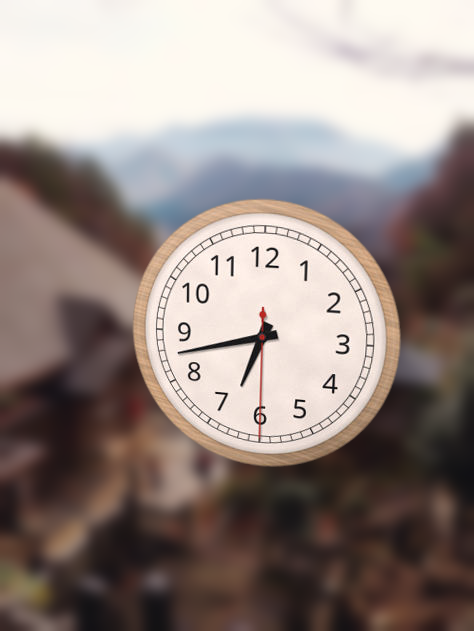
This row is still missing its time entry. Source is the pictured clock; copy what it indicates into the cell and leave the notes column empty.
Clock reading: 6:42:30
